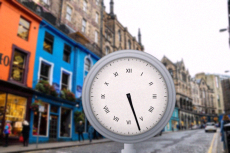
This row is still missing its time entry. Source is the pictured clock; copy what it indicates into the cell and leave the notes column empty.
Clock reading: 5:27
